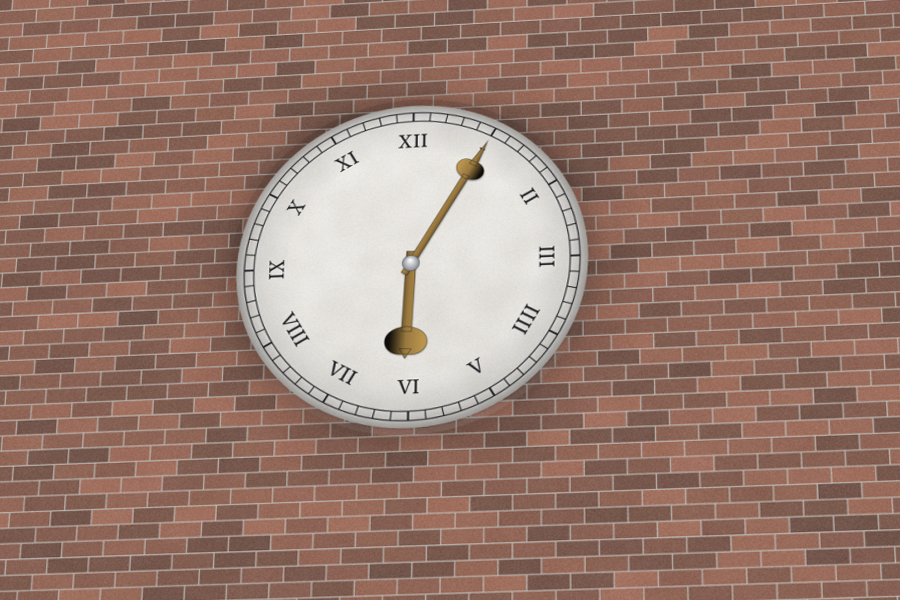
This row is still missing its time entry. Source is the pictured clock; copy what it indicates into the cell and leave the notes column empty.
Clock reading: 6:05
